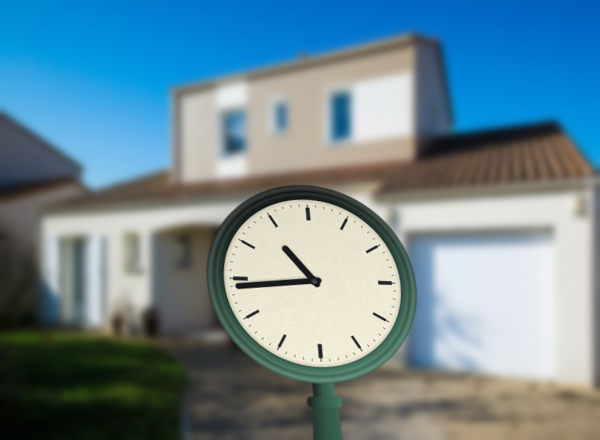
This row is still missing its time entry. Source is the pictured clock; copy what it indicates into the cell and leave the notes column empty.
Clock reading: 10:44
